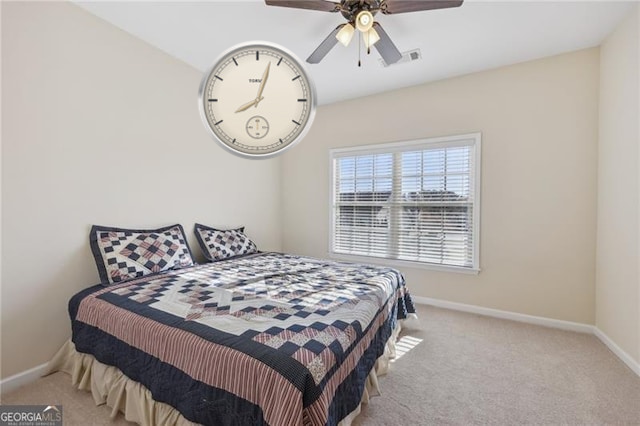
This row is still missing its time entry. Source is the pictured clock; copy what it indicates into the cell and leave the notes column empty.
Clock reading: 8:03
